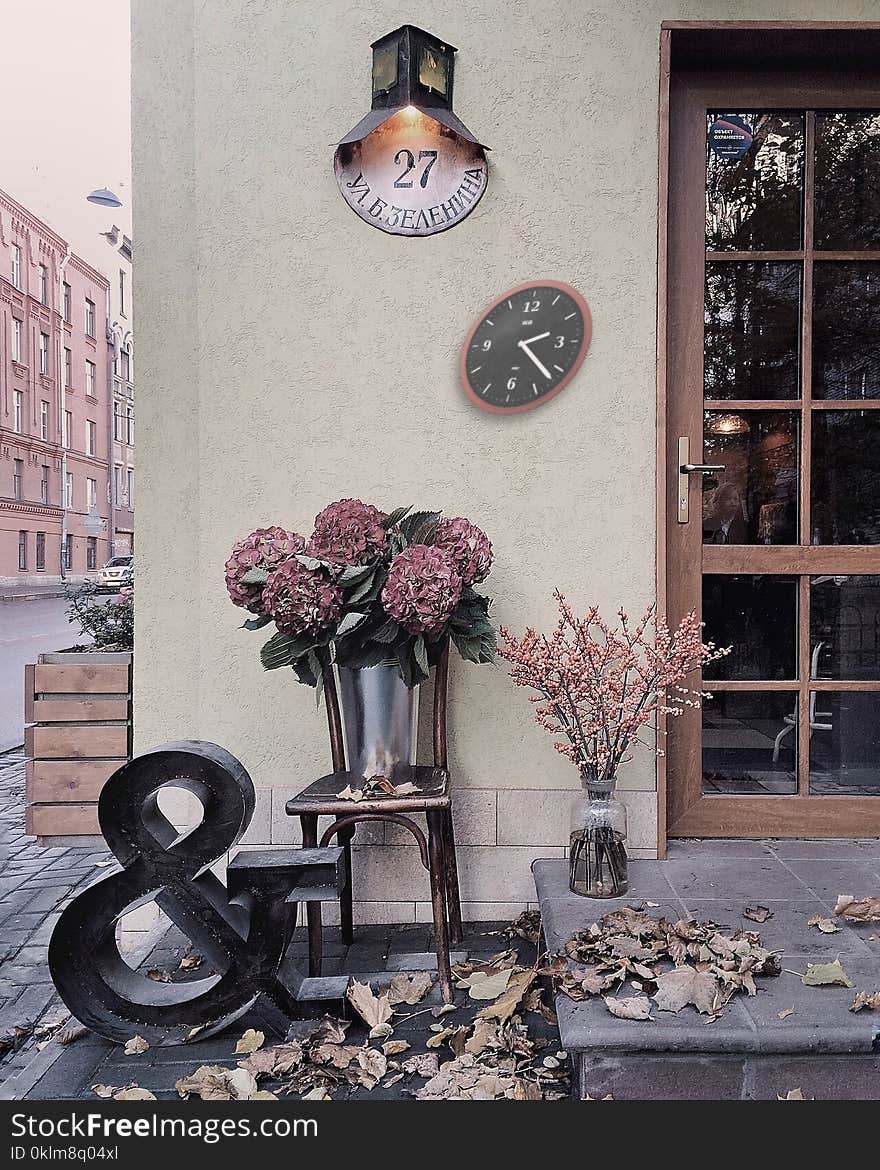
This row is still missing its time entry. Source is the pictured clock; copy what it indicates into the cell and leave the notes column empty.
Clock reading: 2:22
